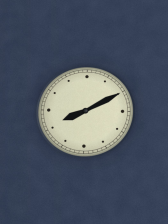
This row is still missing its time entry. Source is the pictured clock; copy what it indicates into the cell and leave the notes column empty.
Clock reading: 8:10
